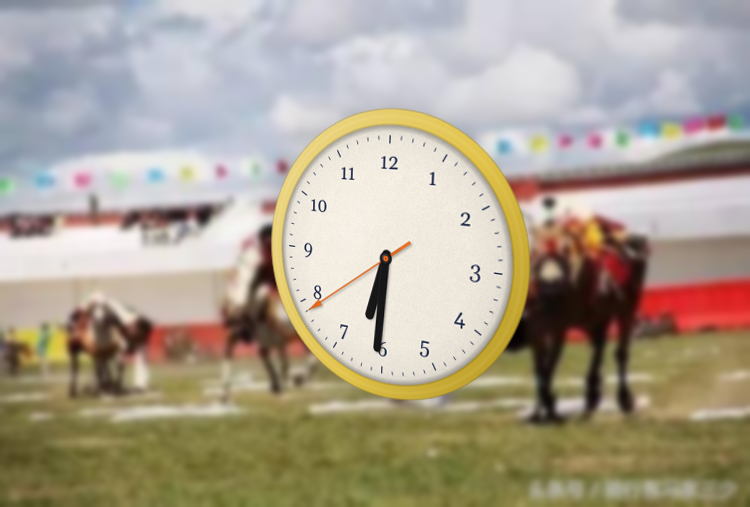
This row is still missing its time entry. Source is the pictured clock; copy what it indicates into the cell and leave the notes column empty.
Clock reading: 6:30:39
